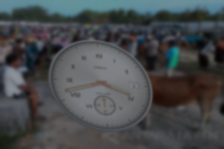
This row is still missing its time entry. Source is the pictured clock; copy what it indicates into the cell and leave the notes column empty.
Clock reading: 3:42
